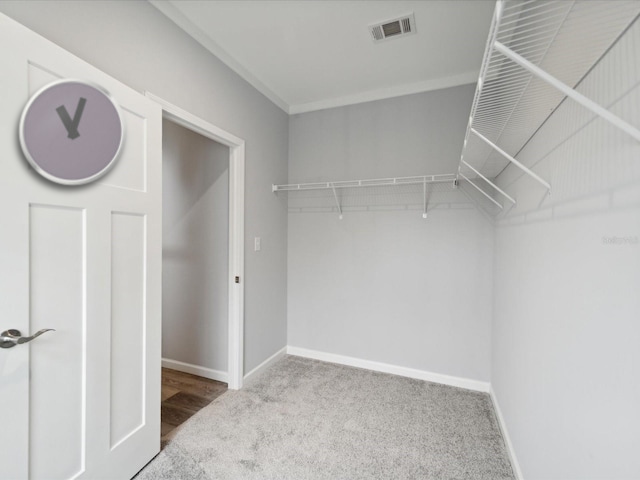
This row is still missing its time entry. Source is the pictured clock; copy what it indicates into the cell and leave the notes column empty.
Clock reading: 11:03
